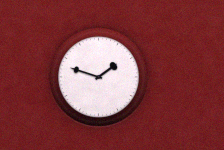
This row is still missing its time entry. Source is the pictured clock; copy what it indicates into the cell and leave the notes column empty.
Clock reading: 1:48
